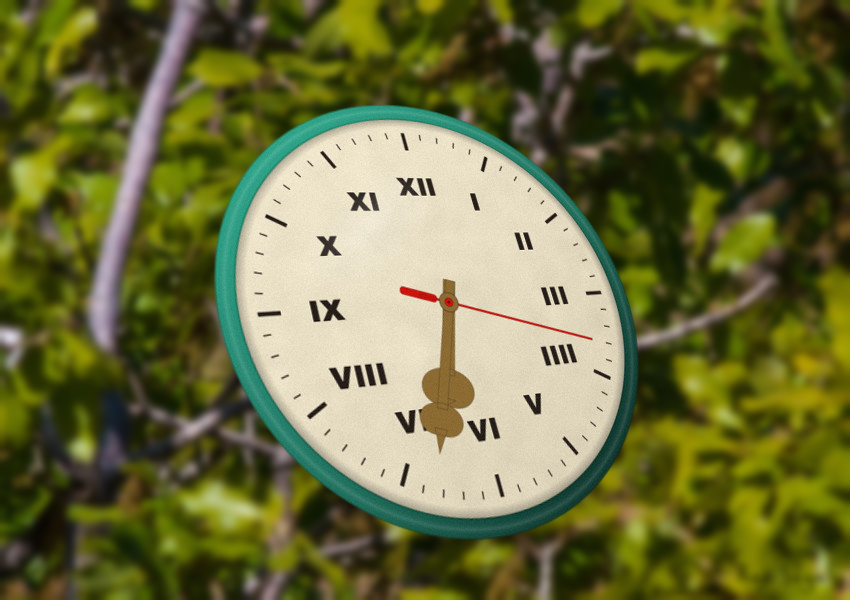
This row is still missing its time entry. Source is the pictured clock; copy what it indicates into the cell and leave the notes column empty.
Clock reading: 6:33:18
